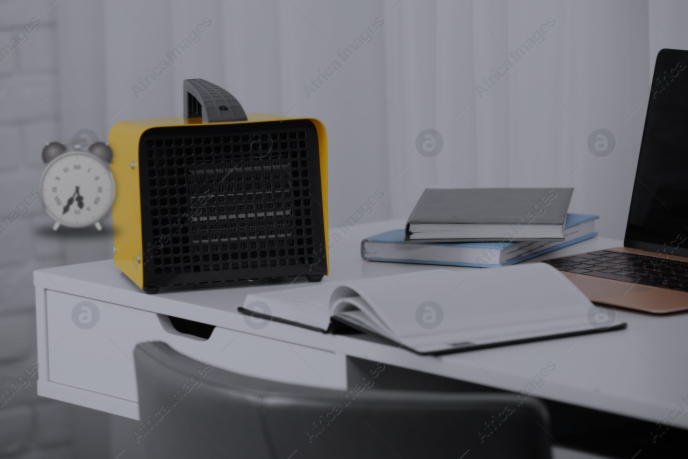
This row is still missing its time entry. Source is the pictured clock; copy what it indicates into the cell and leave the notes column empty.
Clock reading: 5:35
